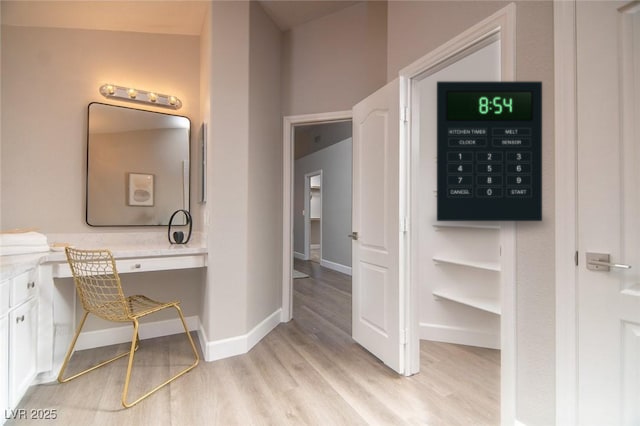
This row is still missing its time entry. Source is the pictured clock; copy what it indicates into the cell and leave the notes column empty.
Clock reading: 8:54
